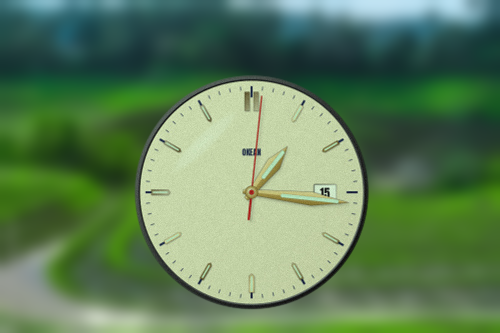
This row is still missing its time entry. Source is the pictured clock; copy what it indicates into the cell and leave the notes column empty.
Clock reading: 1:16:01
